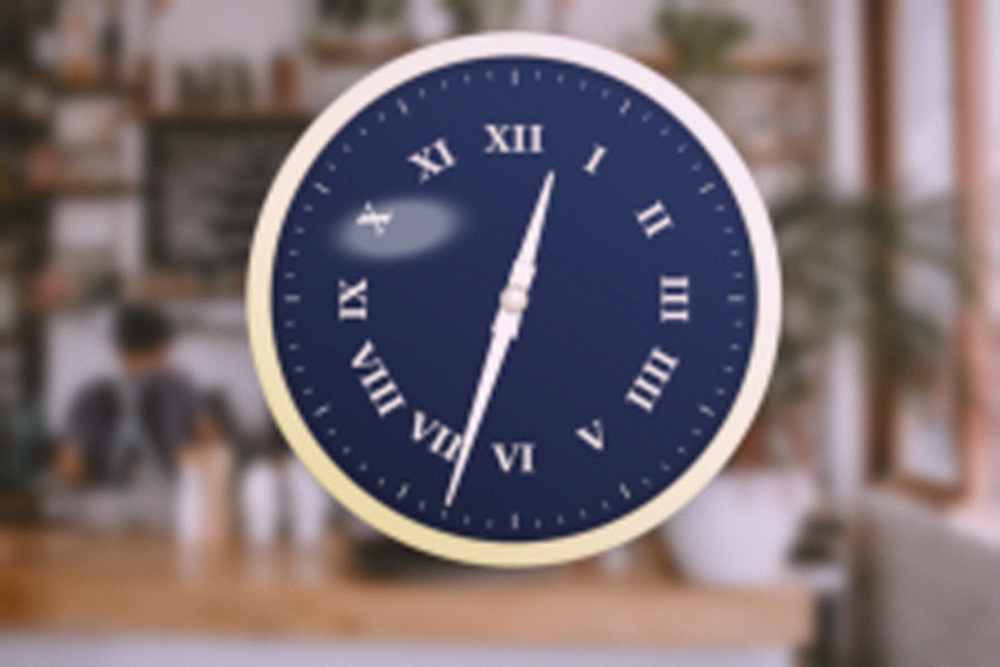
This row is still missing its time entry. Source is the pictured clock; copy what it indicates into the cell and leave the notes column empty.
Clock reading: 12:33
